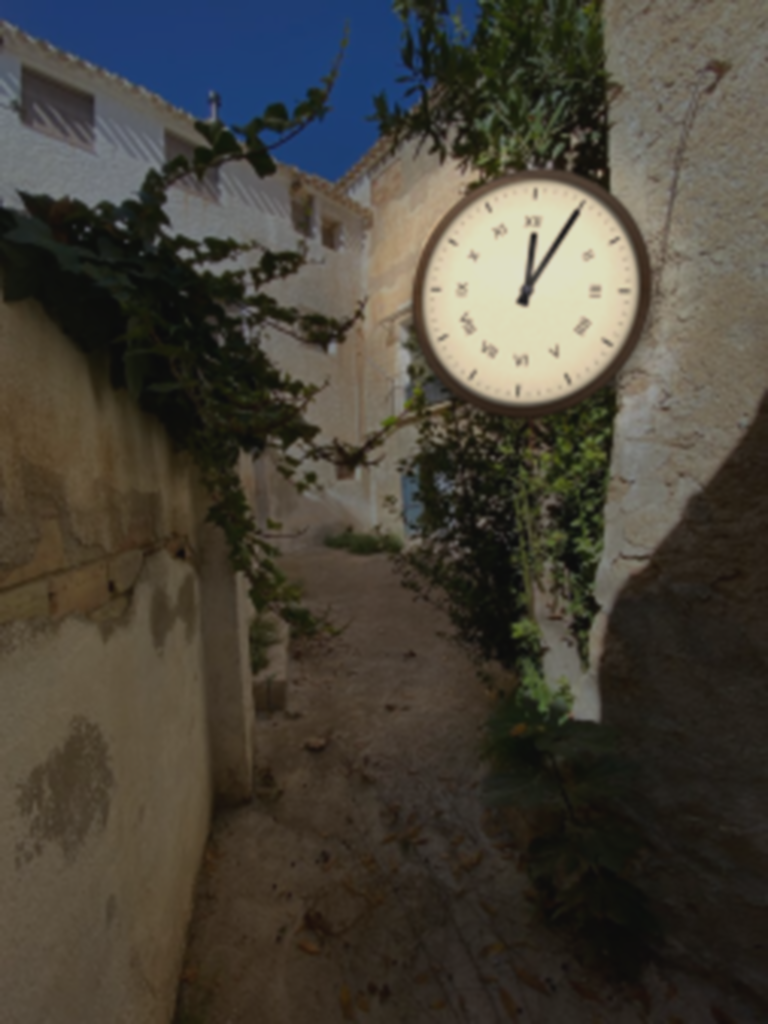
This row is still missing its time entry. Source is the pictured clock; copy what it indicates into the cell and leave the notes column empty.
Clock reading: 12:05
